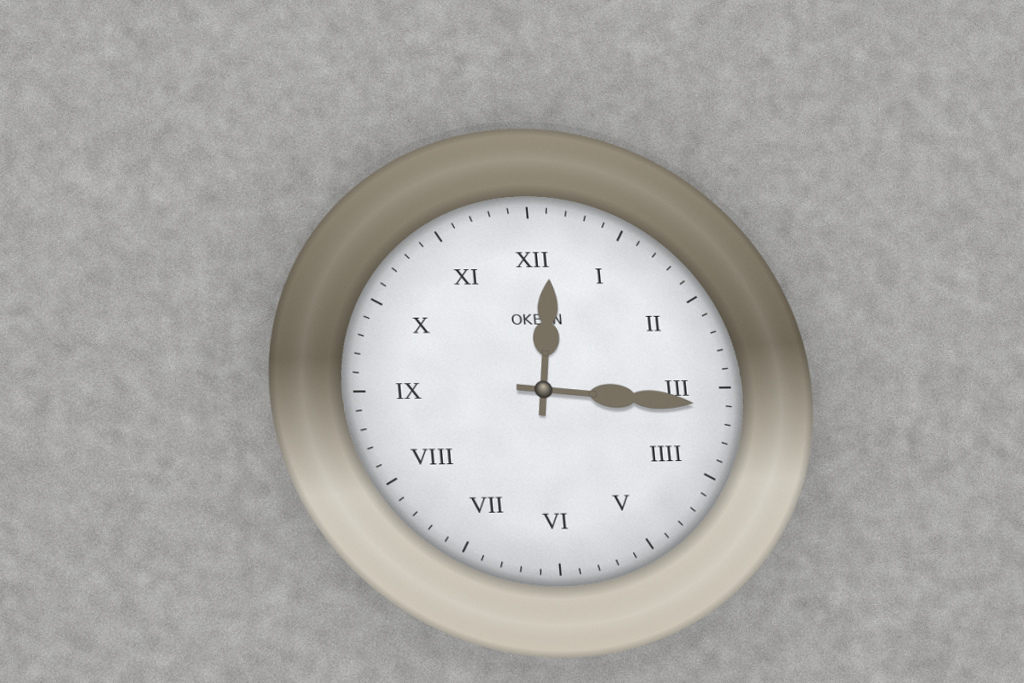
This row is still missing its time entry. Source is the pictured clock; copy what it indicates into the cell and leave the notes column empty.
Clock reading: 12:16
